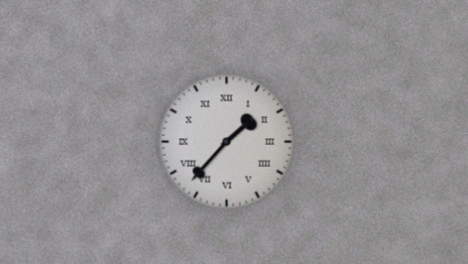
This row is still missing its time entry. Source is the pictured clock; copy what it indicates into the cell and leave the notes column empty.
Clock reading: 1:37
